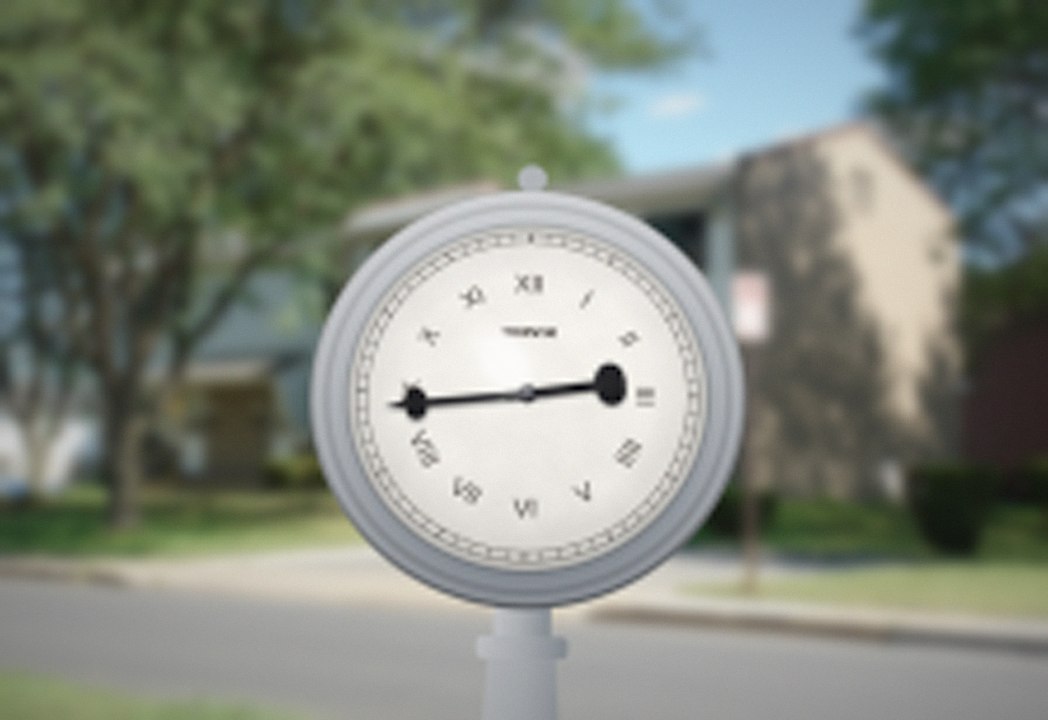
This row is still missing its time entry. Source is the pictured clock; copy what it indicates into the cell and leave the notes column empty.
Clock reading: 2:44
